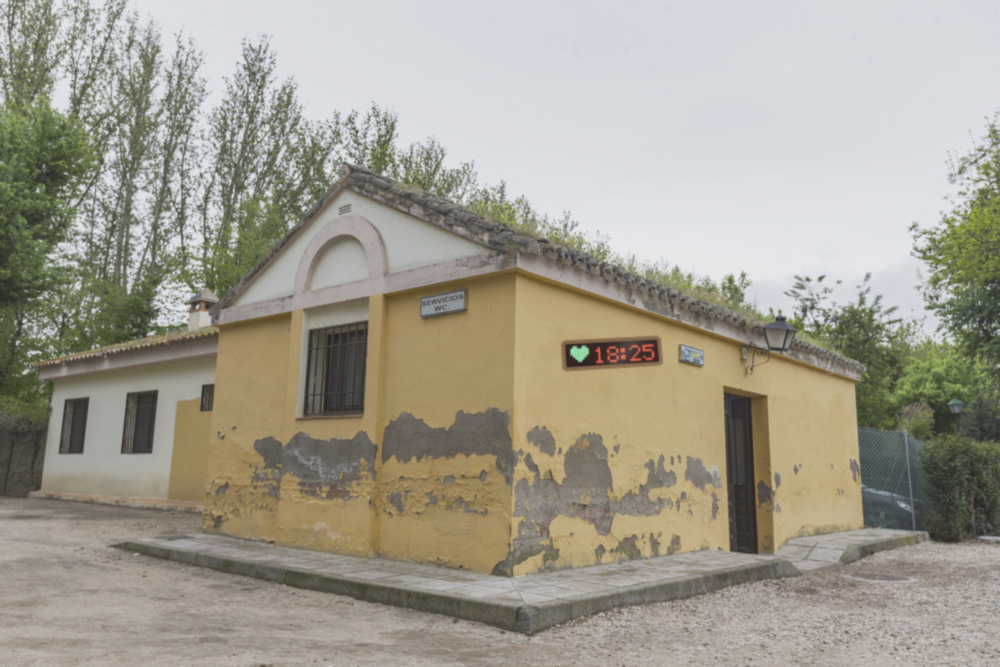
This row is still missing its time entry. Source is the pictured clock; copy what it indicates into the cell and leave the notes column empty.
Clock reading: 18:25
